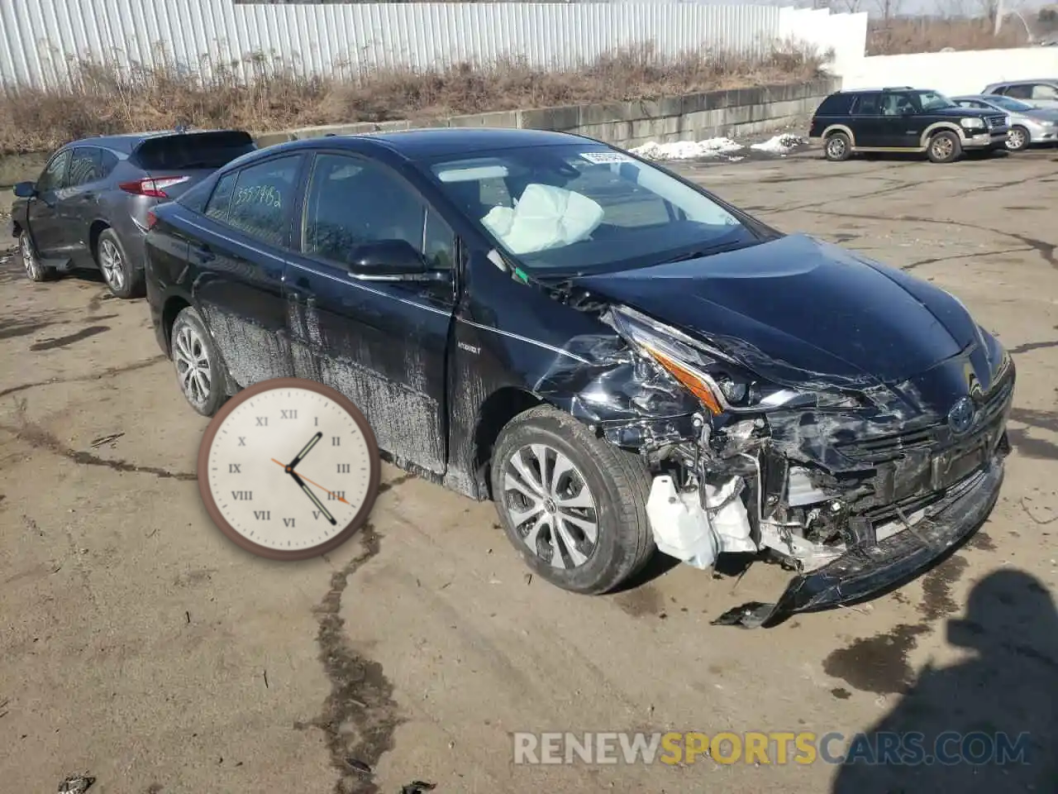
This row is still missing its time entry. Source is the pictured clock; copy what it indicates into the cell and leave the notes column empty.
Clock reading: 1:23:20
